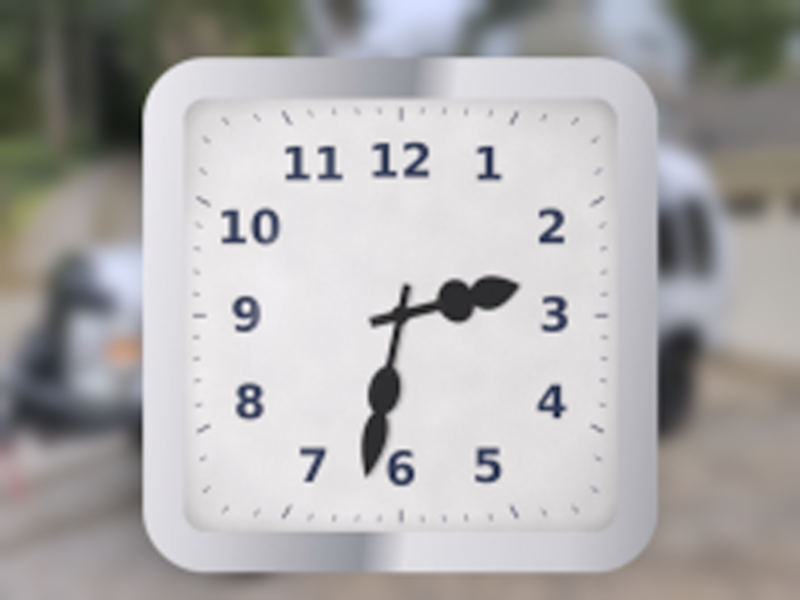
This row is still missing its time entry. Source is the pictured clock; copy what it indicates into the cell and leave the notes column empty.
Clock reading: 2:32
